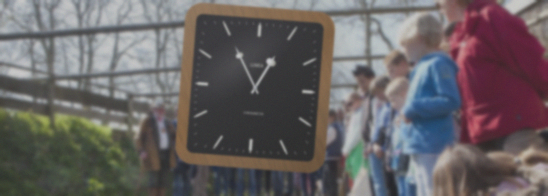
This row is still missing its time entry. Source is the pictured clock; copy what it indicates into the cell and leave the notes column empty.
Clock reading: 12:55
